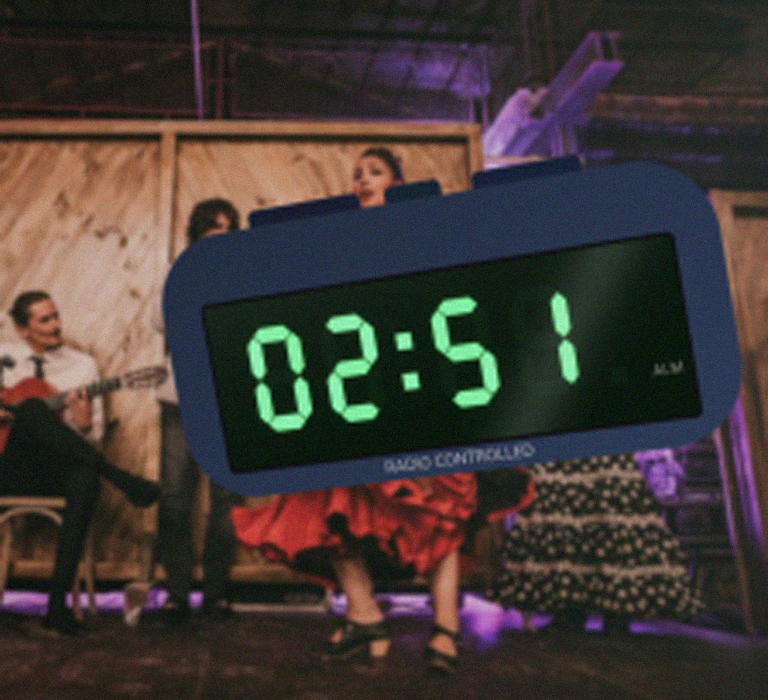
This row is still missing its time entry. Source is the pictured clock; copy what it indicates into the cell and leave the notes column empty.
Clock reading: 2:51
